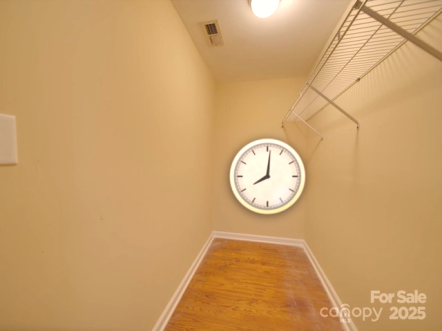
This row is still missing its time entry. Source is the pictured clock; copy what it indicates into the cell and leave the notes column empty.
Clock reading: 8:01
